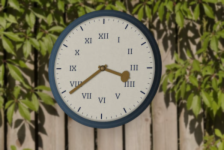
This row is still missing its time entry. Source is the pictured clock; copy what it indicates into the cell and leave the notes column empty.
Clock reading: 3:39
